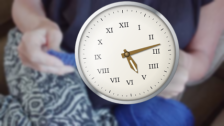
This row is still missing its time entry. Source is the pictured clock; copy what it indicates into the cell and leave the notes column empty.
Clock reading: 5:13
